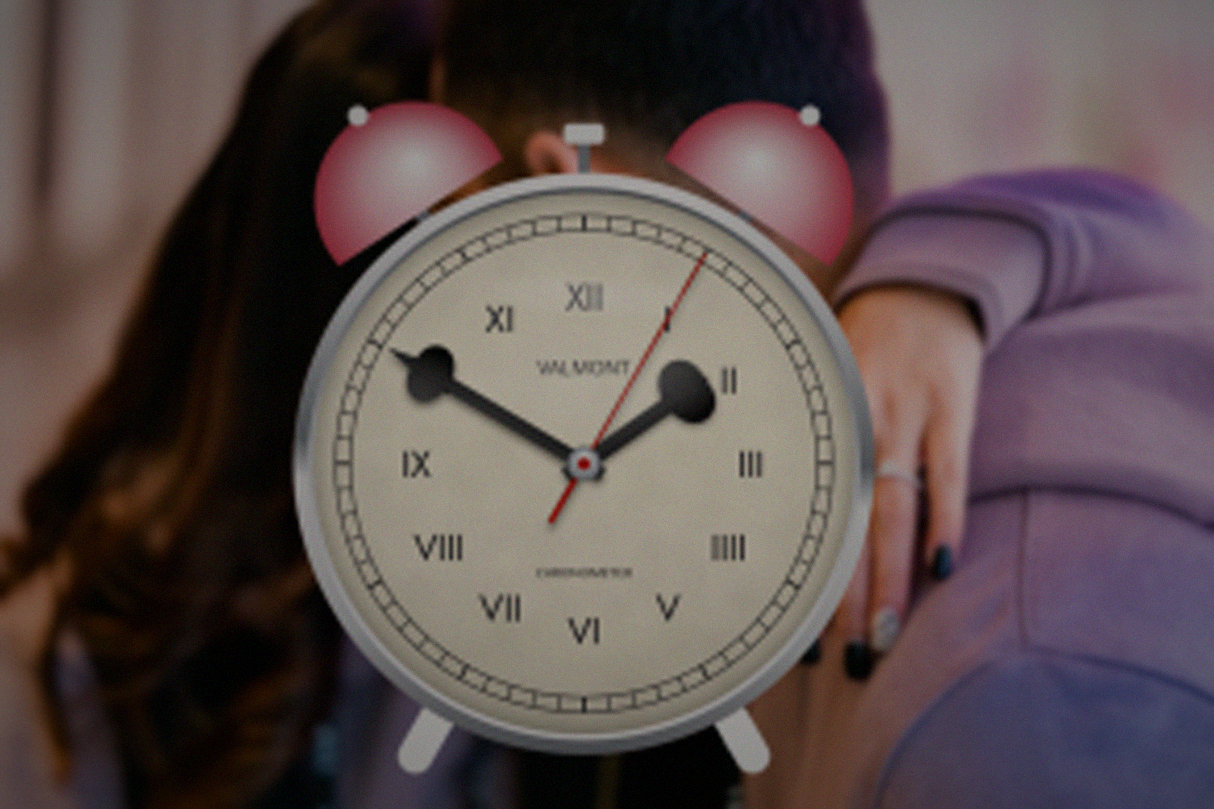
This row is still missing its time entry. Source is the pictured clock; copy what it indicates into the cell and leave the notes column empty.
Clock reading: 1:50:05
